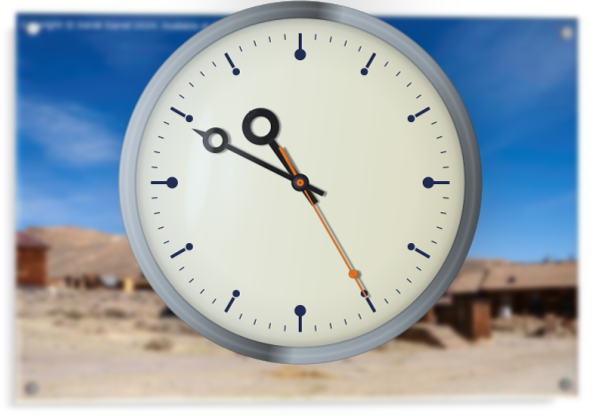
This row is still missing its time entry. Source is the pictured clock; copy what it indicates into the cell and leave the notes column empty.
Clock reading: 10:49:25
